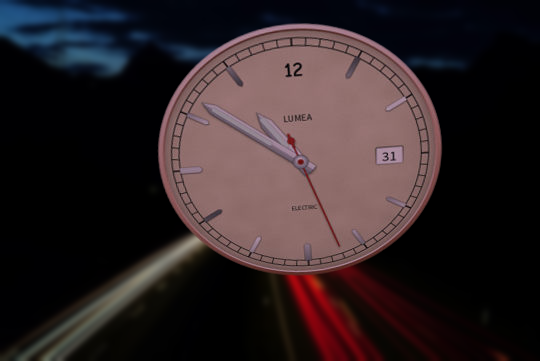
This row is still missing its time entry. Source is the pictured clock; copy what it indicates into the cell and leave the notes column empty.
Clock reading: 10:51:27
